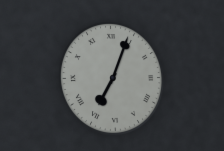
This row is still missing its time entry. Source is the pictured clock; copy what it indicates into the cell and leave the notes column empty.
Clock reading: 7:04
